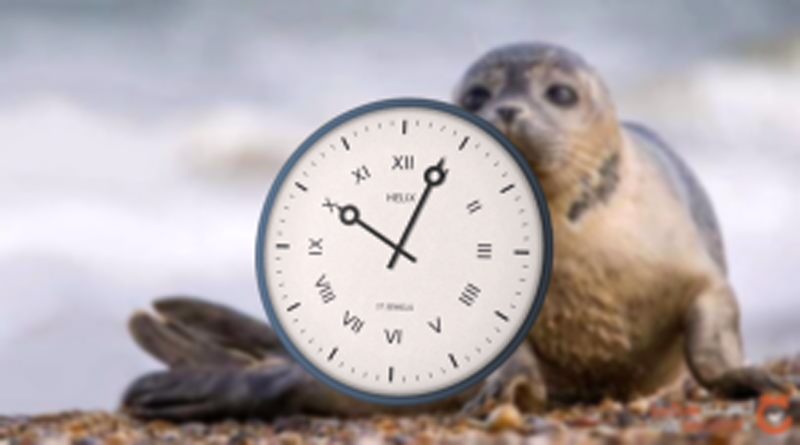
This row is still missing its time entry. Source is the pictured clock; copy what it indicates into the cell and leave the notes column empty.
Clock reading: 10:04
